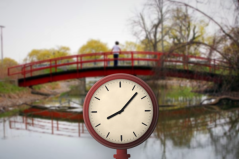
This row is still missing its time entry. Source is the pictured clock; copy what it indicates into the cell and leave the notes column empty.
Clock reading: 8:07
